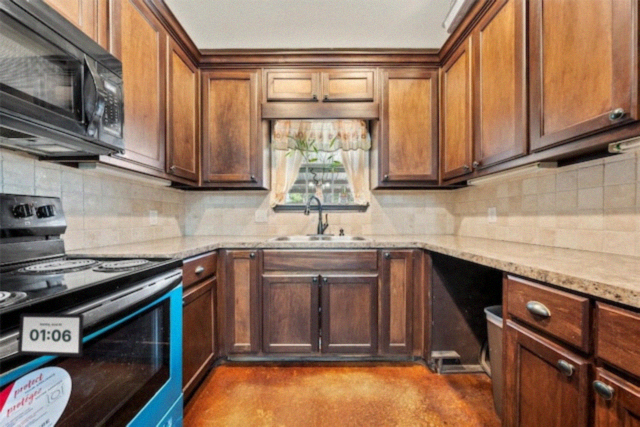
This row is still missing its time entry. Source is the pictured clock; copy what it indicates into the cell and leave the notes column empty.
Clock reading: 1:06
